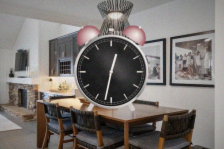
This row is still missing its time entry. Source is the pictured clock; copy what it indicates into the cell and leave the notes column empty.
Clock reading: 12:32
